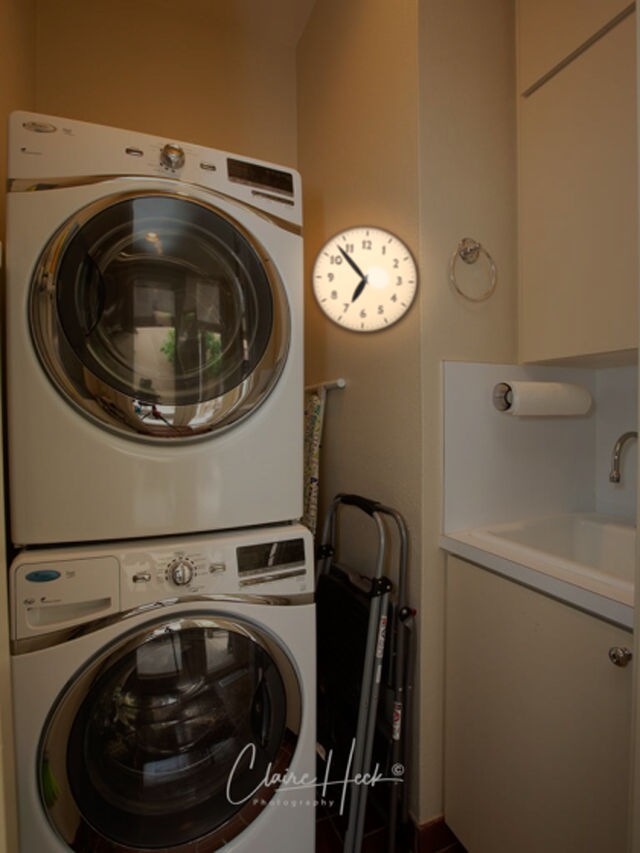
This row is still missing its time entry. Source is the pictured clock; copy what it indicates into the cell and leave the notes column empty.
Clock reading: 6:53
